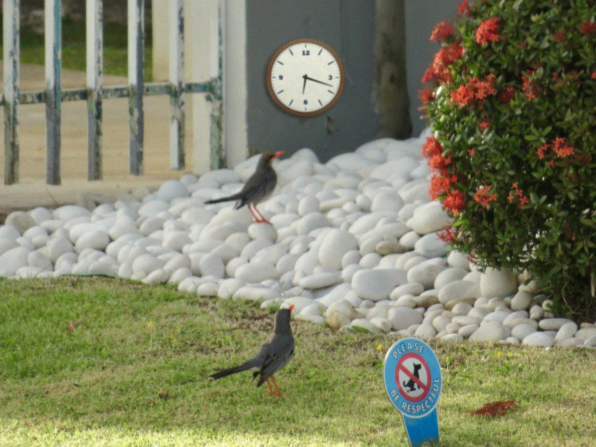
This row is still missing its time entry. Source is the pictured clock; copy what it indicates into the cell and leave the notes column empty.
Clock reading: 6:18
